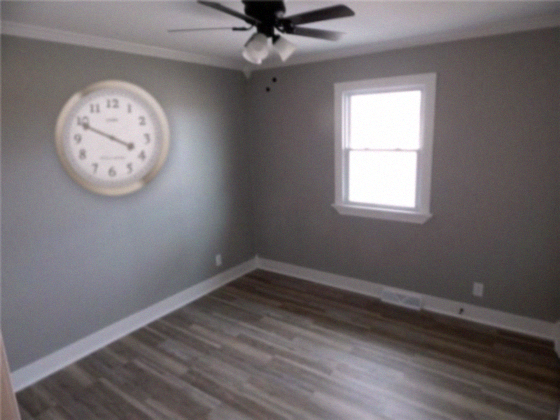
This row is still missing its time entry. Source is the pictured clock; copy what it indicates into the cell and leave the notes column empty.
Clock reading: 3:49
